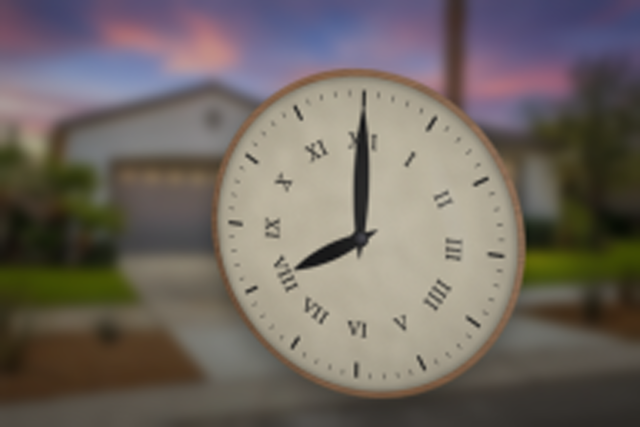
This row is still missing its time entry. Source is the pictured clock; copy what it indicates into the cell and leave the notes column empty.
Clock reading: 8:00
